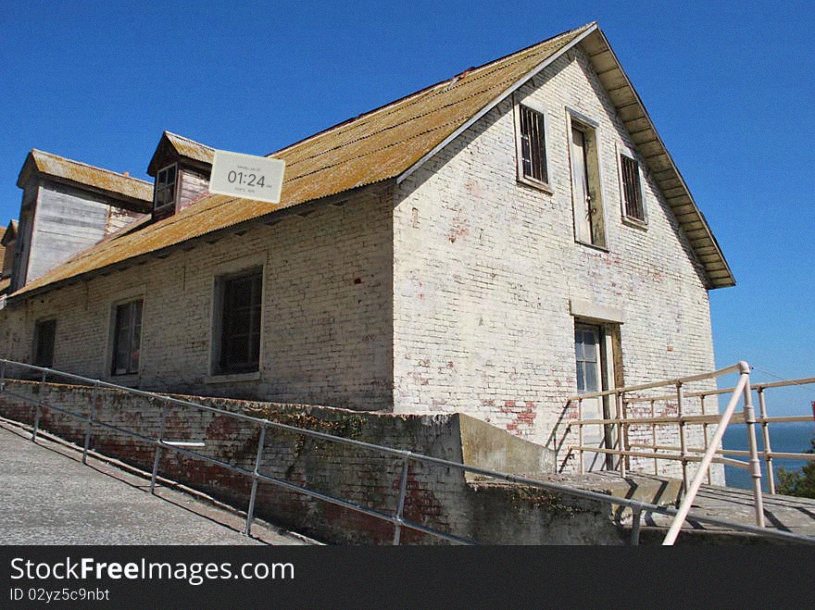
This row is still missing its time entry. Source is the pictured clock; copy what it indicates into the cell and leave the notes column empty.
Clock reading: 1:24
